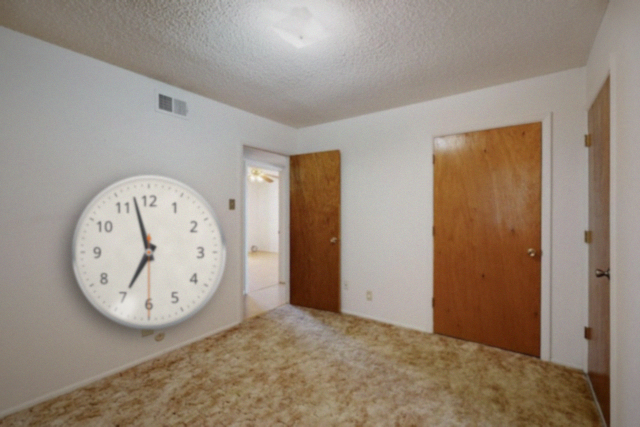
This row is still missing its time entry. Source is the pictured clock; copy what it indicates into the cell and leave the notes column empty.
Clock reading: 6:57:30
